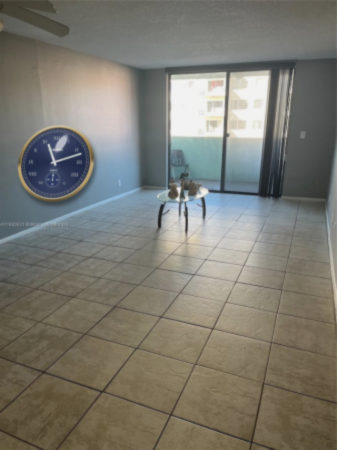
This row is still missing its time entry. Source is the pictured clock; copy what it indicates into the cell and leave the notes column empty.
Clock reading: 11:12
